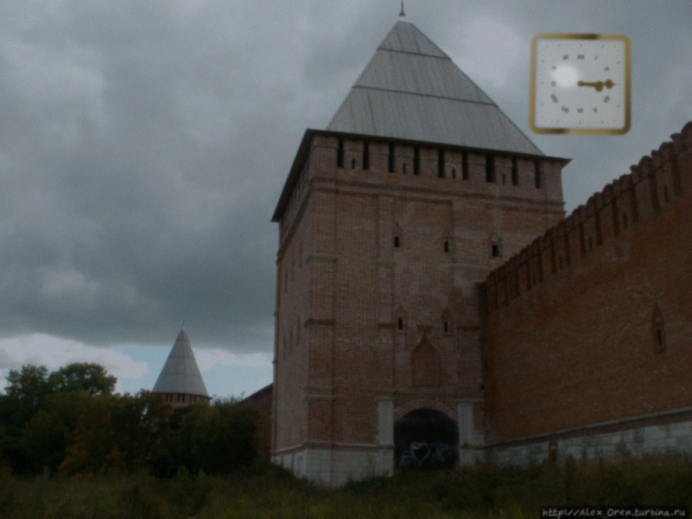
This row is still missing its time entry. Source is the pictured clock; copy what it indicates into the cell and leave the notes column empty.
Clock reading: 3:15
